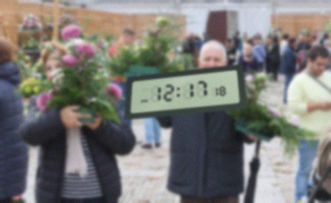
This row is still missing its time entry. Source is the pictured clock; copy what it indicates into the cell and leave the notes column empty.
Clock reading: 12:17
